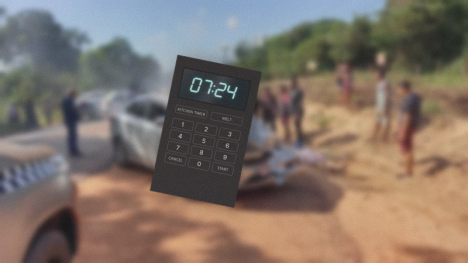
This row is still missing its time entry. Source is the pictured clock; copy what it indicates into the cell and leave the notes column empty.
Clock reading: 7:24
